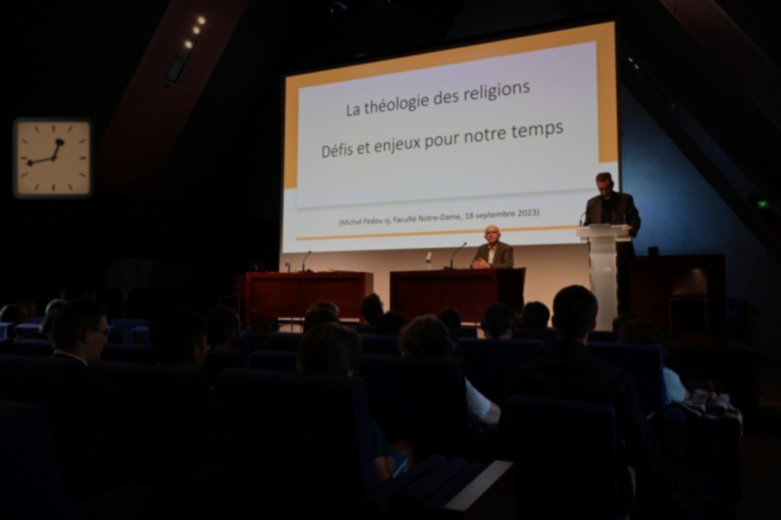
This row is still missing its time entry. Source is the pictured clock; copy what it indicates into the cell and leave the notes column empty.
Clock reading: 12:43
